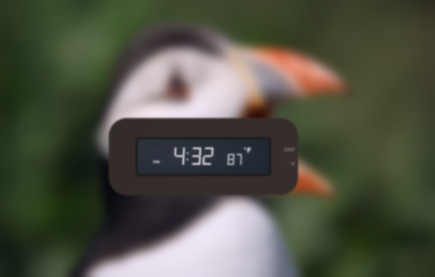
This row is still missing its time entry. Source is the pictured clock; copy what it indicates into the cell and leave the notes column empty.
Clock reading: 4:32
